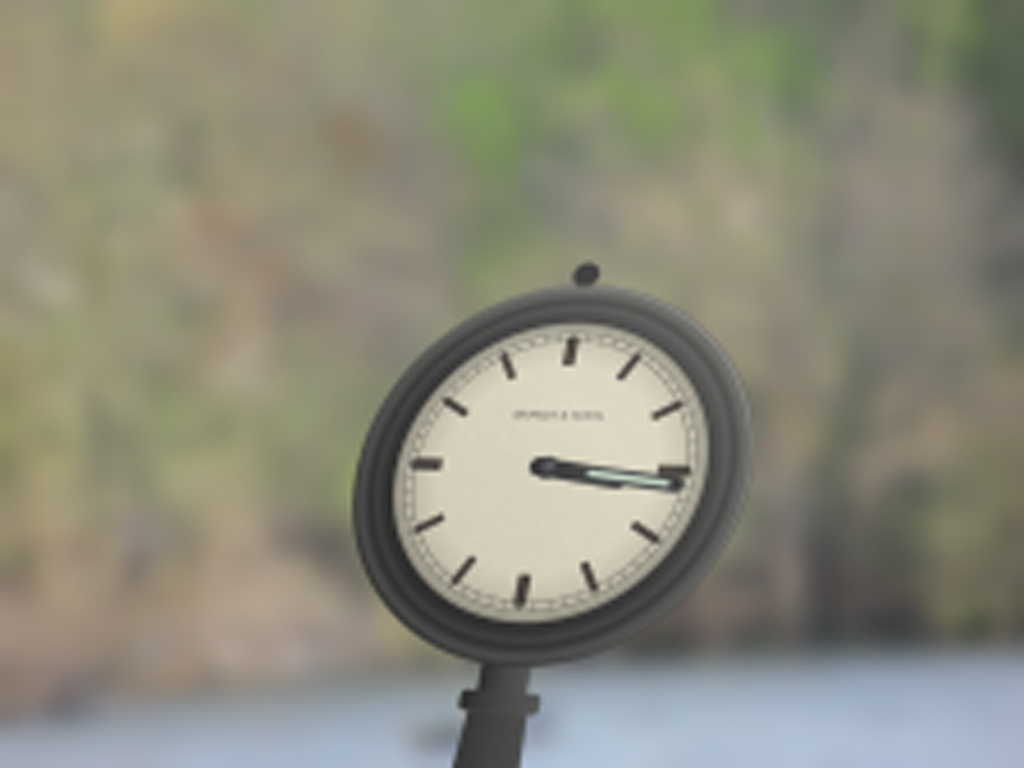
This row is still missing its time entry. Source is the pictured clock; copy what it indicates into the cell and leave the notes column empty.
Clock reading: 3:16
